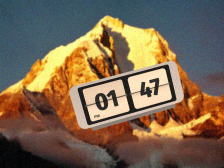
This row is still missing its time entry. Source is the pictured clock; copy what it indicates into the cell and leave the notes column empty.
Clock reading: 1:47
